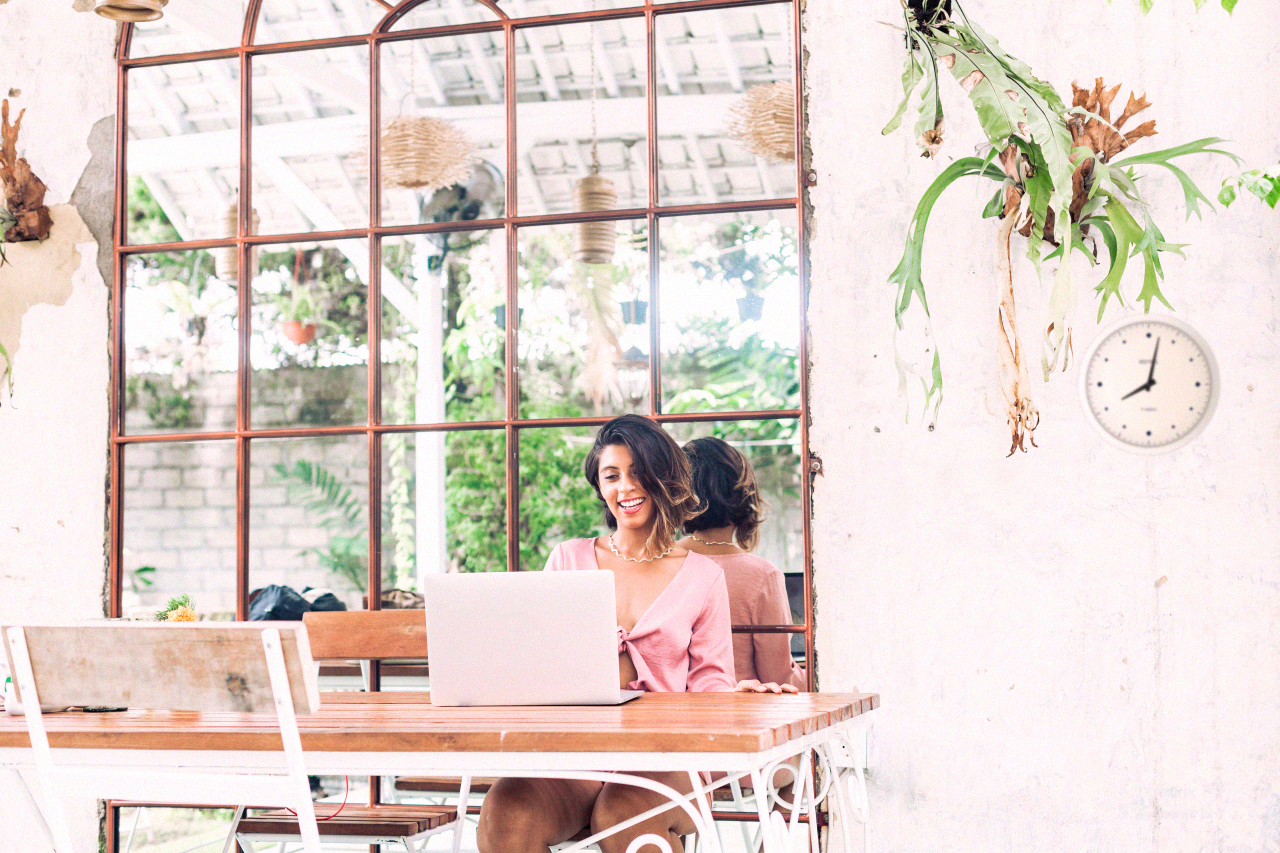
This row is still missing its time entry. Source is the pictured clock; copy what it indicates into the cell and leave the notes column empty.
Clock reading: 8:02
